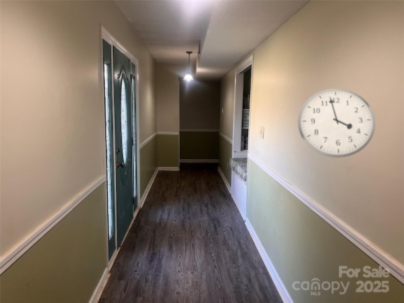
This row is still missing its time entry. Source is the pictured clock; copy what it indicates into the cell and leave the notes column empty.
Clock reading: 3:58
